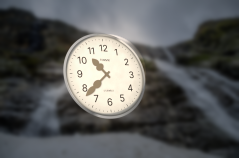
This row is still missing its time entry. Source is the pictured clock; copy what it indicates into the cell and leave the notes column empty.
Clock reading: 10:38
